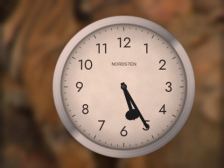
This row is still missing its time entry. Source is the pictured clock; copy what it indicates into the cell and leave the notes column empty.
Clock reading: 5:25
